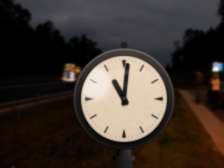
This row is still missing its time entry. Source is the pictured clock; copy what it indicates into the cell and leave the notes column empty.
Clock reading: 11:01
